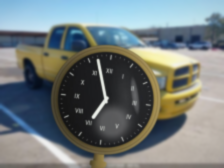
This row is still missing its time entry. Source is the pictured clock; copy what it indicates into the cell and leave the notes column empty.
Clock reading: 6:57
